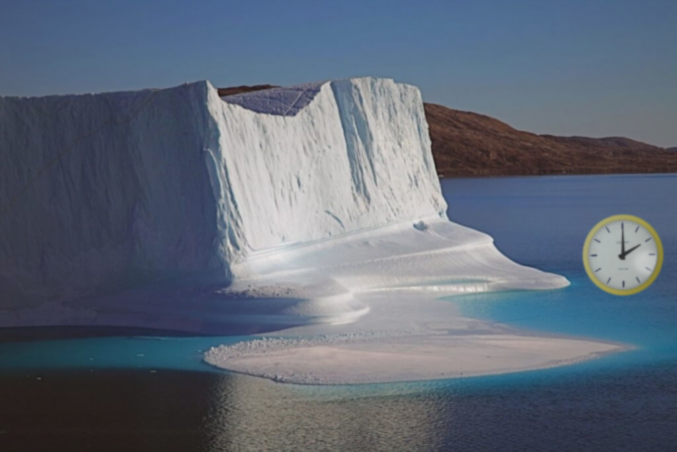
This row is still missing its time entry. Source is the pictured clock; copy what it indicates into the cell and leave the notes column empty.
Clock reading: 2:00
